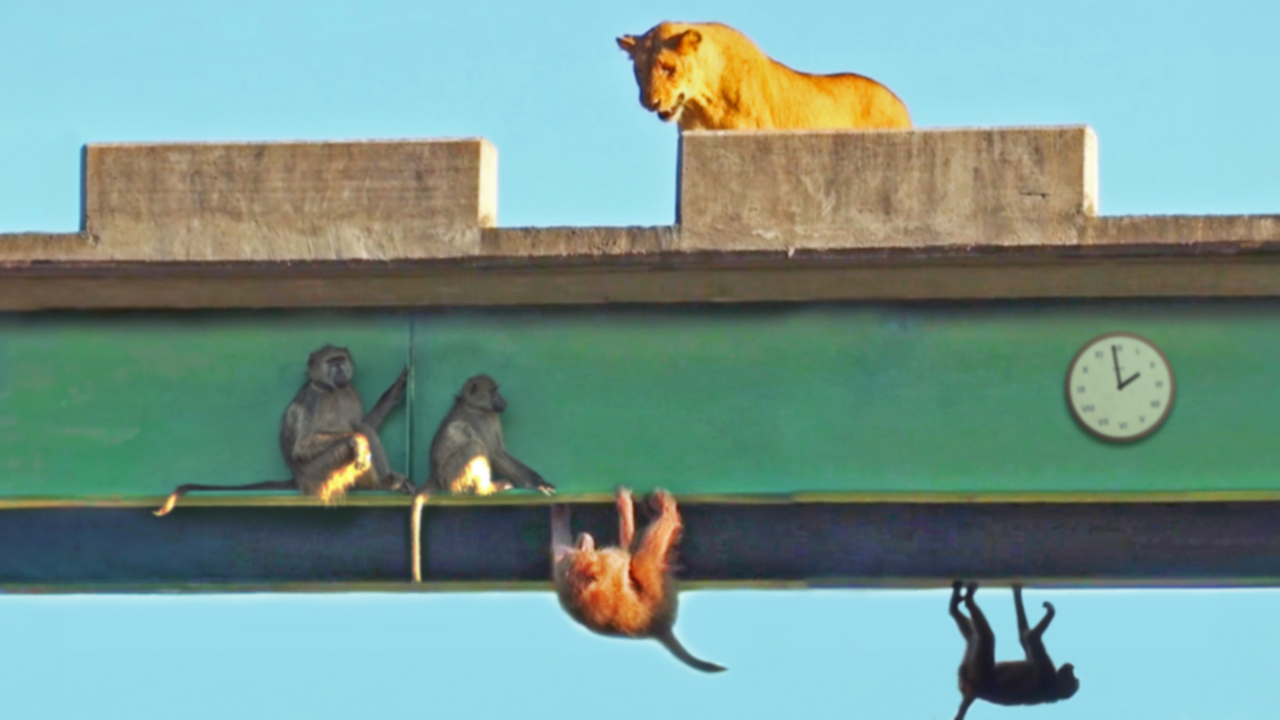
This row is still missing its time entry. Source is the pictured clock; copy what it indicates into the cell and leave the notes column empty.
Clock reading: 1:59
